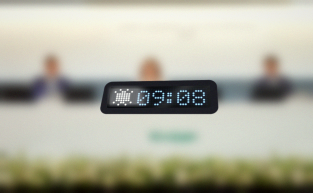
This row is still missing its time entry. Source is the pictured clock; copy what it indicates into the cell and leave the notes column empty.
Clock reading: 9:08
